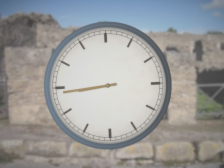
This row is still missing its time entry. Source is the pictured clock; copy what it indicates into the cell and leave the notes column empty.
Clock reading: 8:44
